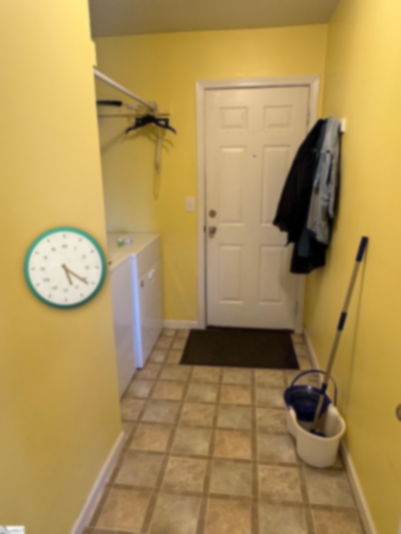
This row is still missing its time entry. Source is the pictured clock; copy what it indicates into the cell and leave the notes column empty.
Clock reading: 5:21
